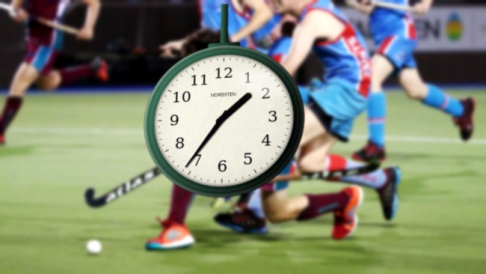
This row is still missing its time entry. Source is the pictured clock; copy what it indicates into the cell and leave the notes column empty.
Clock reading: 1:36
